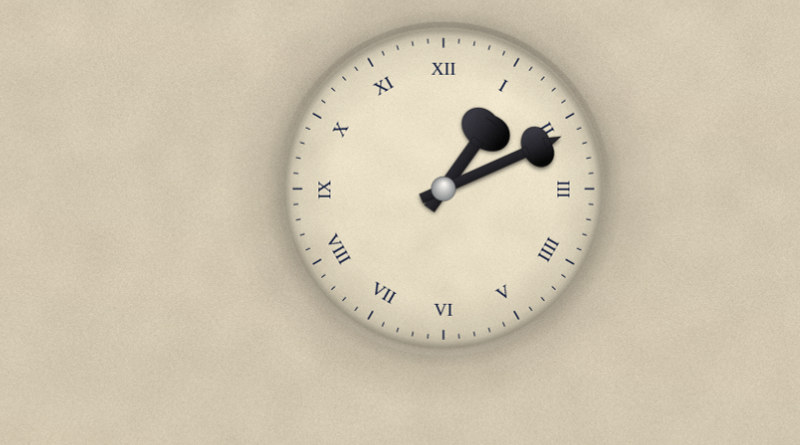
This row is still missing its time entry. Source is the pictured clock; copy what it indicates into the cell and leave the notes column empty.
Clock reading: 1:11
